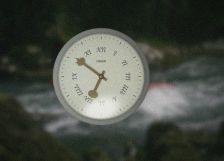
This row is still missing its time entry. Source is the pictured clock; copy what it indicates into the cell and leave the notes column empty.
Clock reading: 6:51
